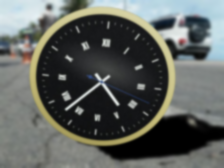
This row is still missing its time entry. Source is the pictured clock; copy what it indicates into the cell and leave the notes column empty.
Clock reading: 4:37:18
